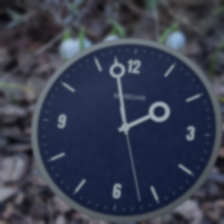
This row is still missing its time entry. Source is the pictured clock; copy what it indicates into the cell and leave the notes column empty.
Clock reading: 1:57:27
